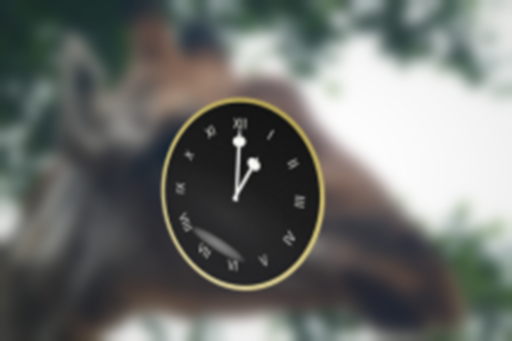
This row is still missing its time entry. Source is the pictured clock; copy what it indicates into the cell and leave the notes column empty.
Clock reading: 1:00
